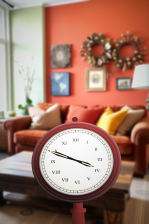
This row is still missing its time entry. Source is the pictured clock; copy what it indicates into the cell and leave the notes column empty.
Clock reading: 3:49
